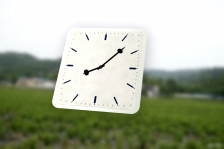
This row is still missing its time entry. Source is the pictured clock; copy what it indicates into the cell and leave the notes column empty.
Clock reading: 8:07
